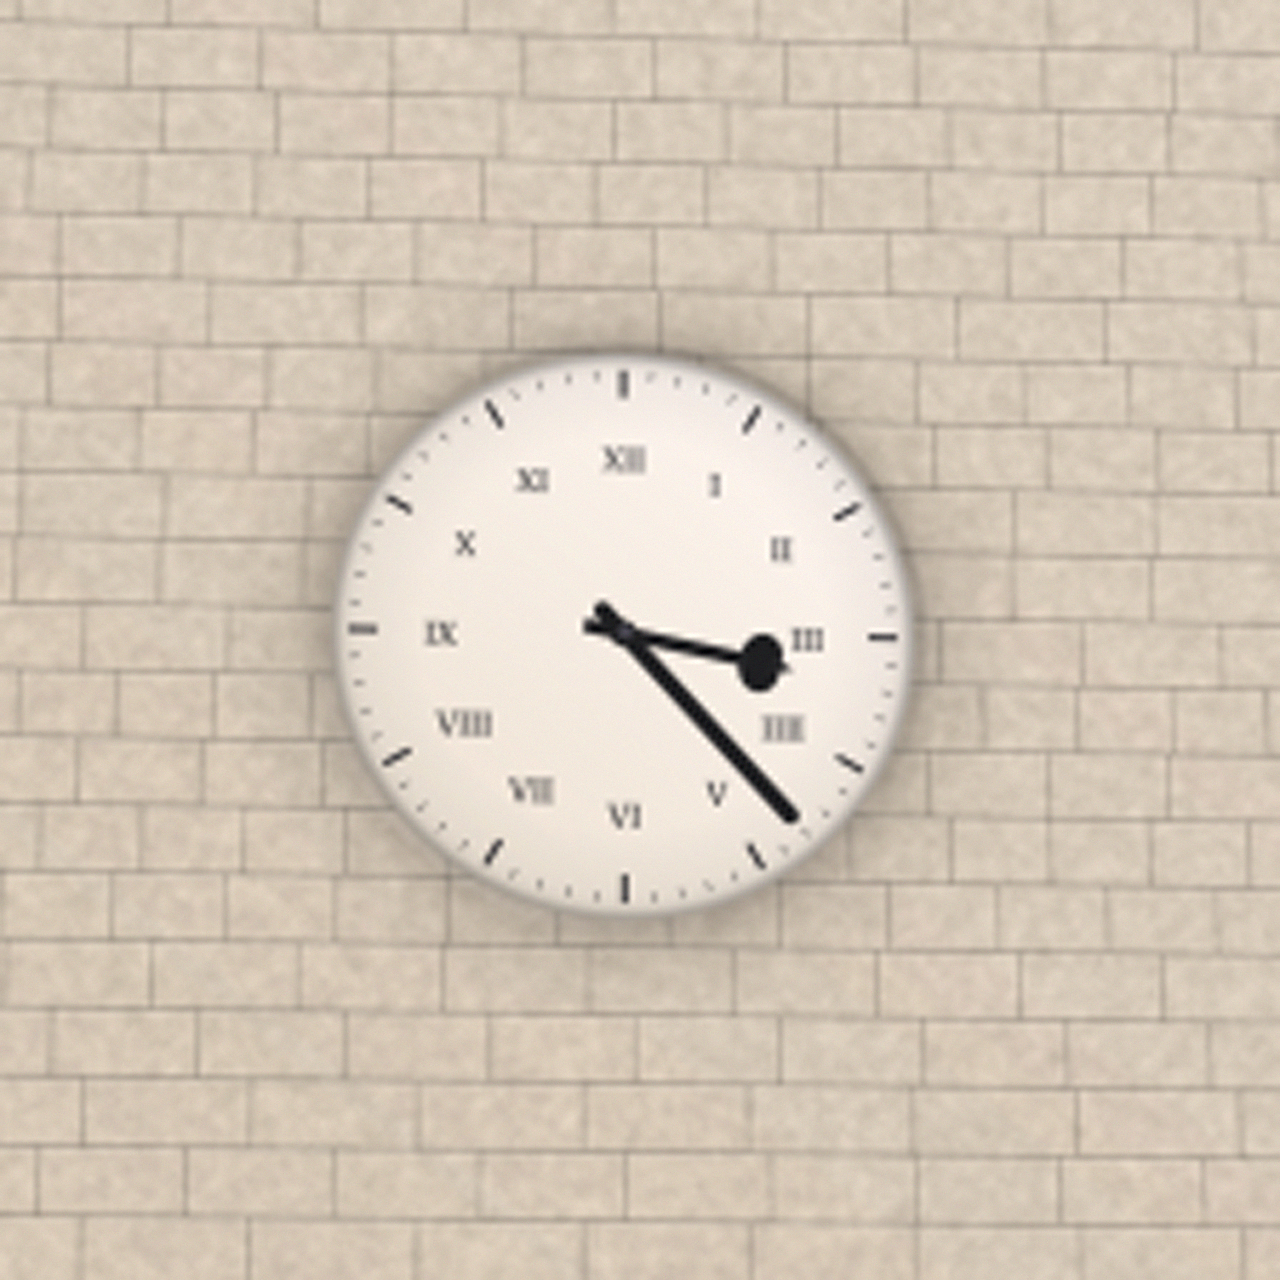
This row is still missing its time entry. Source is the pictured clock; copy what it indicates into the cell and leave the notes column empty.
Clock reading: 3:23
